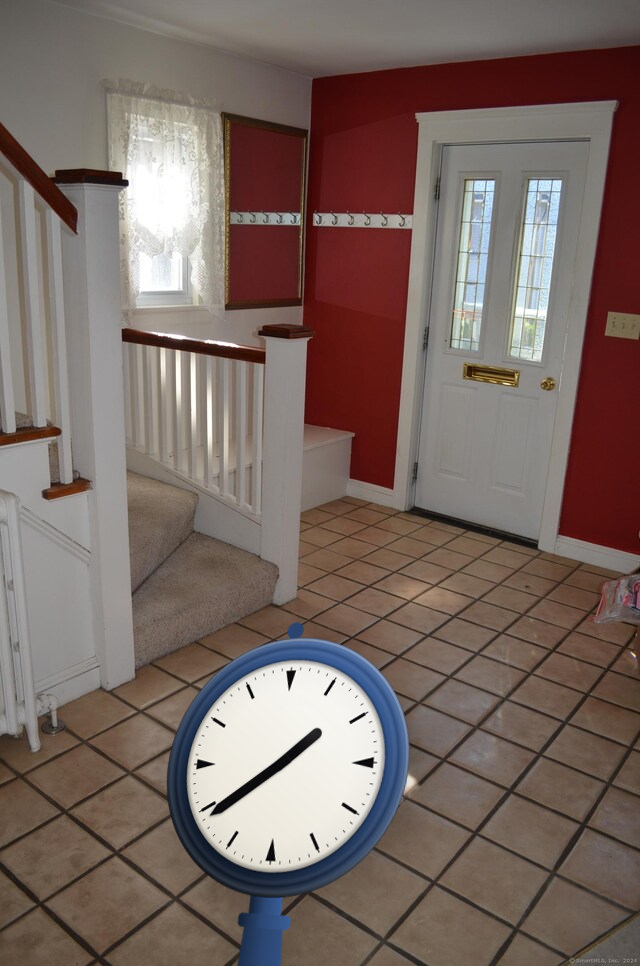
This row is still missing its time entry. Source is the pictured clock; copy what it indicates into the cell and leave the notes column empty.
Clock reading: 1:39
